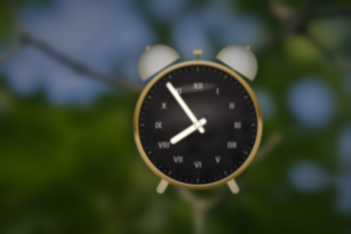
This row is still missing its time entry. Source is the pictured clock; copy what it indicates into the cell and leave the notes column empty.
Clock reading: 7:54
